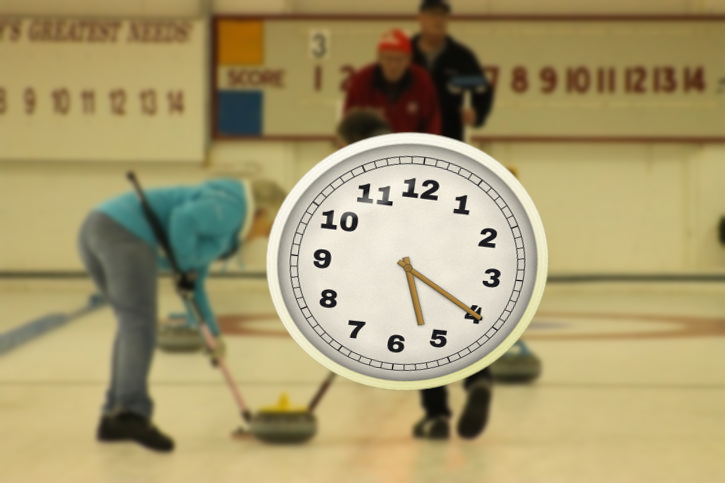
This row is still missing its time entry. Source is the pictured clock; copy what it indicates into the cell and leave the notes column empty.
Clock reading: 5:20
